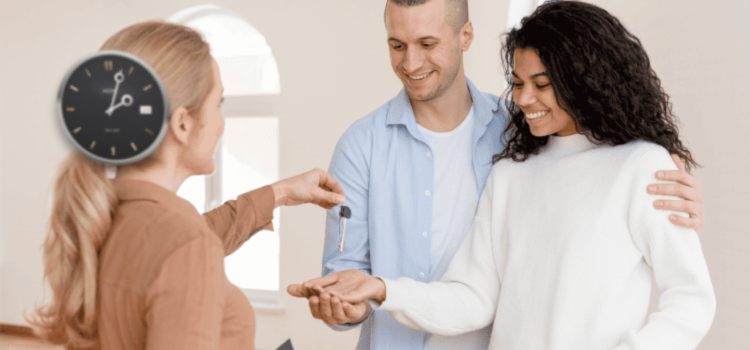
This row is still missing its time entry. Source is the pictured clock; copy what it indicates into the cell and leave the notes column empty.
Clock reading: 2:03
